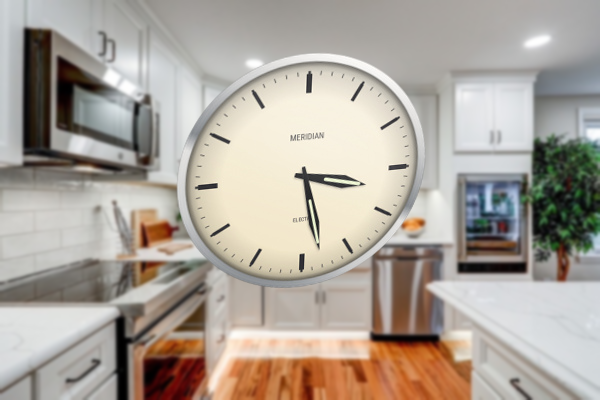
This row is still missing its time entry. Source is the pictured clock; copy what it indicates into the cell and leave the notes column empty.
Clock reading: 3:28
